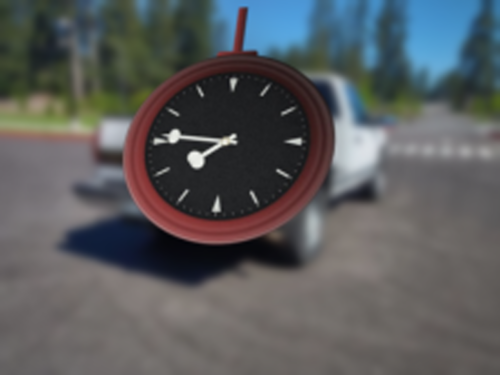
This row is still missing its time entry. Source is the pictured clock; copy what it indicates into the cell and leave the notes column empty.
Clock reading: 7:46
